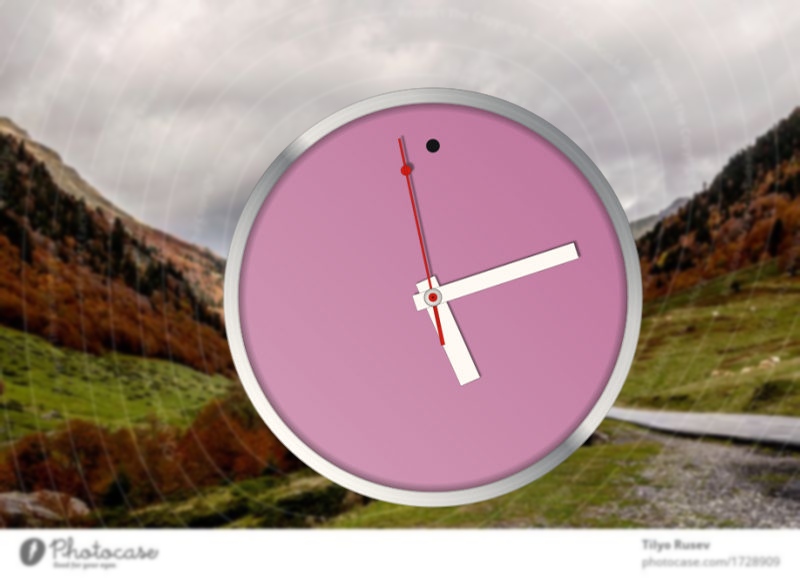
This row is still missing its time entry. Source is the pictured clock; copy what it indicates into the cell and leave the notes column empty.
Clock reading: 5:11:58
